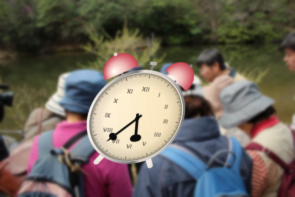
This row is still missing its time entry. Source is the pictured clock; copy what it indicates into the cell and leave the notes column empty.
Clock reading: 5:37
